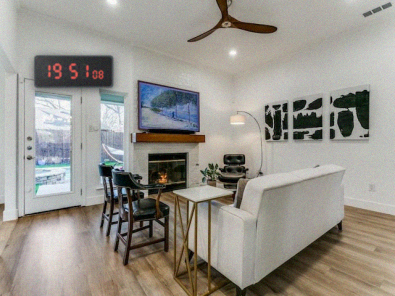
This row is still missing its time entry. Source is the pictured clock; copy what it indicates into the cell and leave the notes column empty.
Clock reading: 19:51:08
